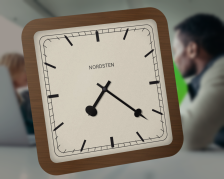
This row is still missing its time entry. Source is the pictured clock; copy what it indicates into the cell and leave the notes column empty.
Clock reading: 7:22
